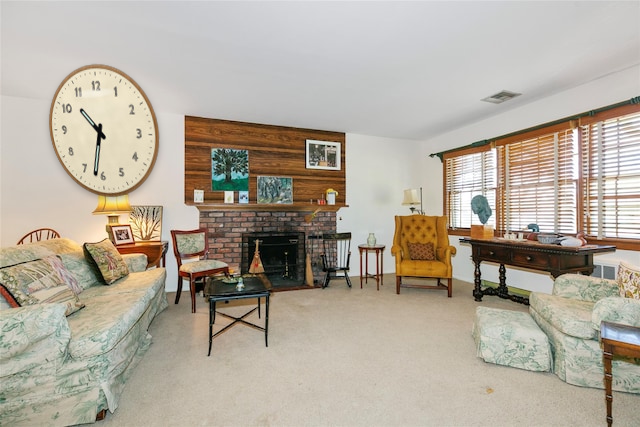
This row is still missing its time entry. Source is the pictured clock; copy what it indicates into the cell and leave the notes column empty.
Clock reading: 10:32
